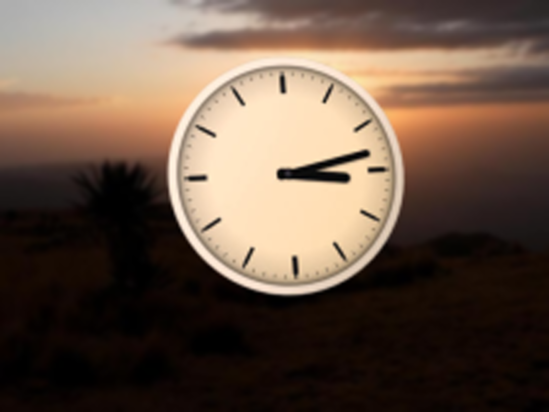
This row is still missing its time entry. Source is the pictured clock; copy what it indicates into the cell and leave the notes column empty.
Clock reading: 3:13
